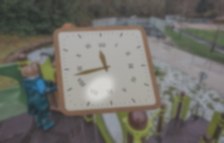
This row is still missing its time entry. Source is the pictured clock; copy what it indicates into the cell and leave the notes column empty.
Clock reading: 11:43
